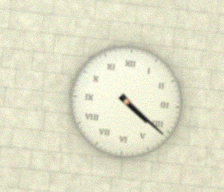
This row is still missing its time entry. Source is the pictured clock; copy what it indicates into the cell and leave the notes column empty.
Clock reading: 4:21
